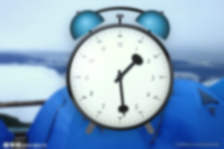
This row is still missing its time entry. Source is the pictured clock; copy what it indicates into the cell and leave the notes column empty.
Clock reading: 1:29
